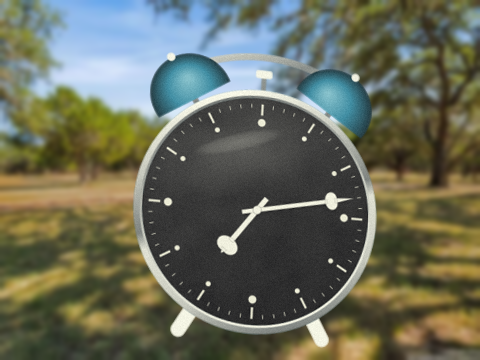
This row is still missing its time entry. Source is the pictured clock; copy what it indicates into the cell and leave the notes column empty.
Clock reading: 7:13
